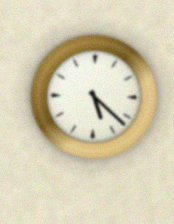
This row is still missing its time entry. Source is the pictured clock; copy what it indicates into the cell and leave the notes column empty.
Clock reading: 5:22
